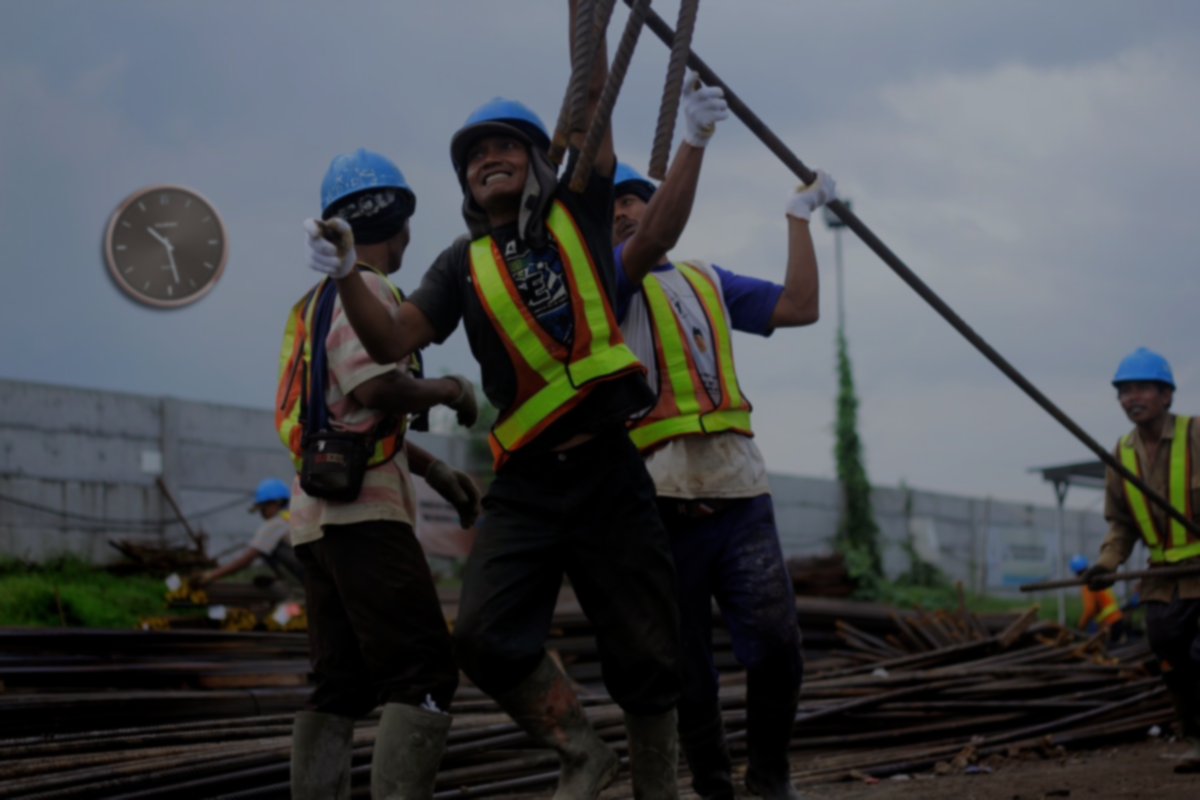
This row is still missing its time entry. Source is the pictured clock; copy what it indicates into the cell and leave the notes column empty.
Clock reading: 10:28
